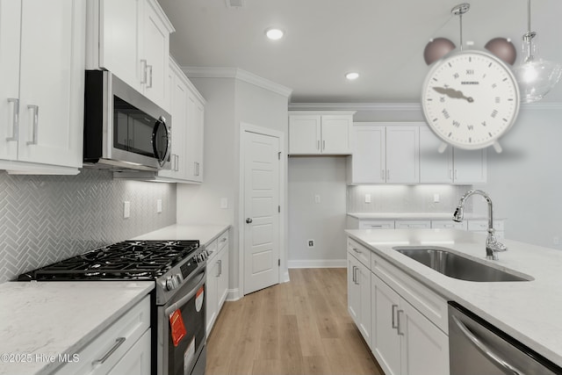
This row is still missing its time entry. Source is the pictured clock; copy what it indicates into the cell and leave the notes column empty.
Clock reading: 9:48
